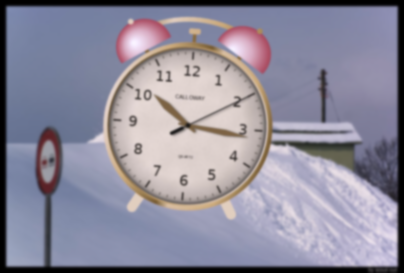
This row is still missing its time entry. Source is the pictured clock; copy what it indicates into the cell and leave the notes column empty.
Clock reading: 10:16:10
